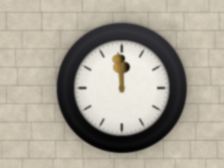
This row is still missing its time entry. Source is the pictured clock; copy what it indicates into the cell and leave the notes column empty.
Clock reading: 11:59
